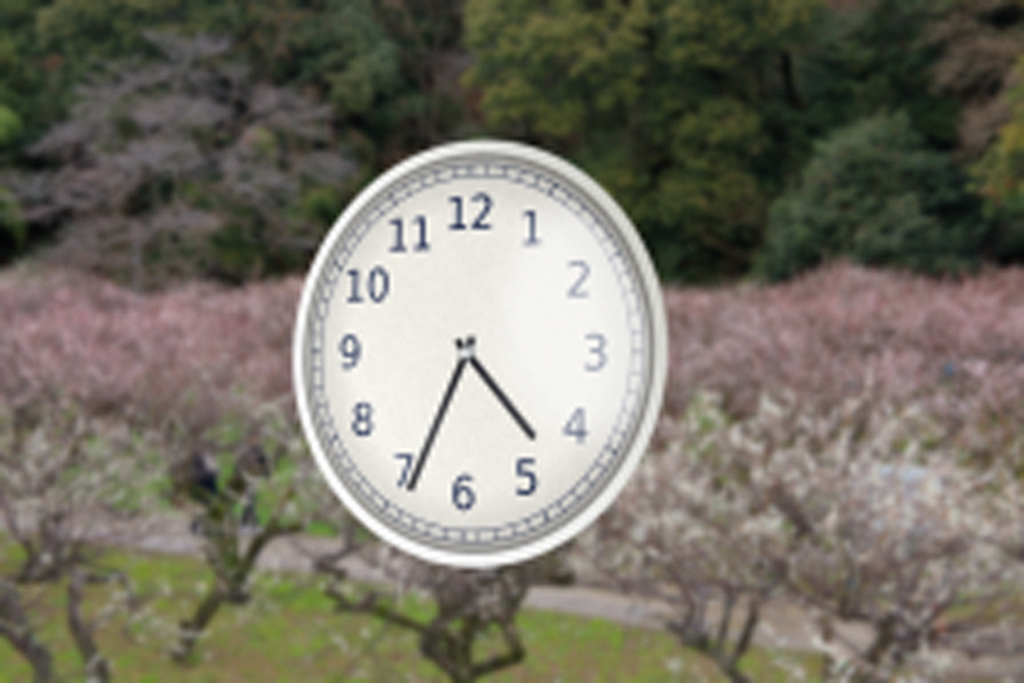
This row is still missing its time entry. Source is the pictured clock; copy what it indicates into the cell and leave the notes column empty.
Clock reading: 4:34
